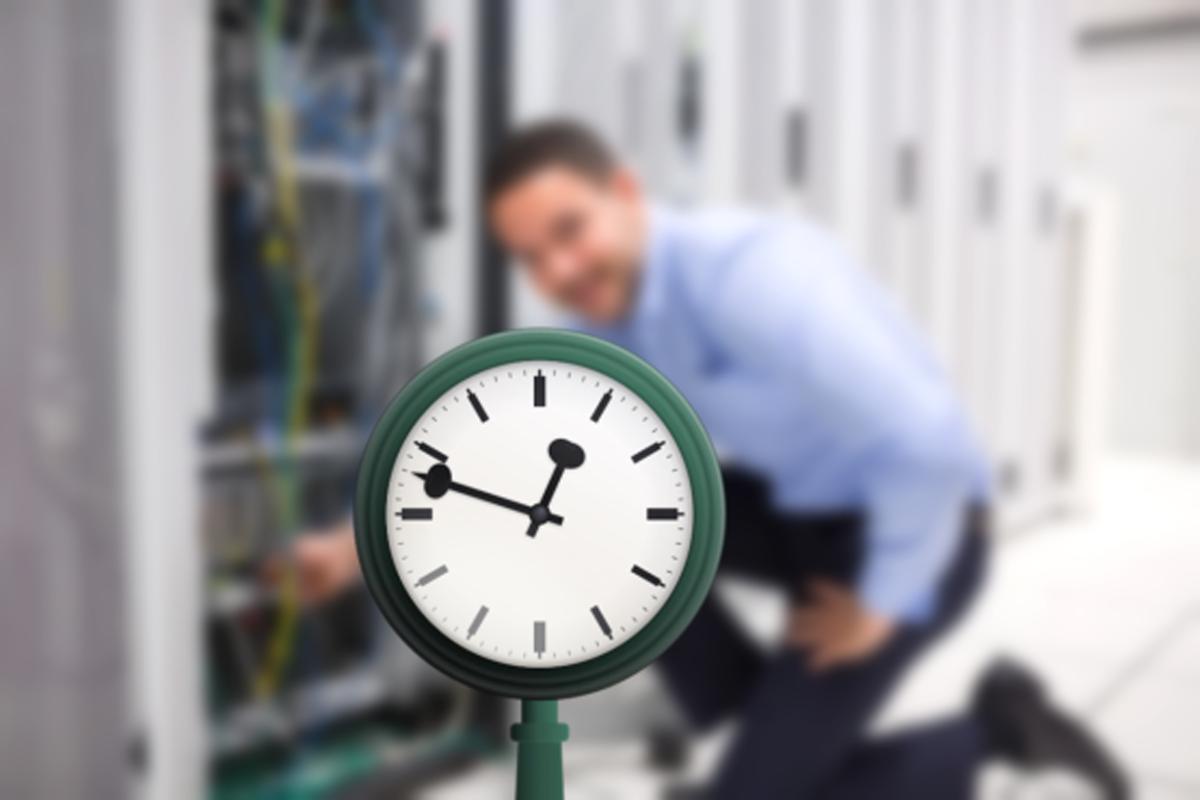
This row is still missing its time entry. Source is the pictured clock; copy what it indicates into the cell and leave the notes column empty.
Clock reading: 12:48
